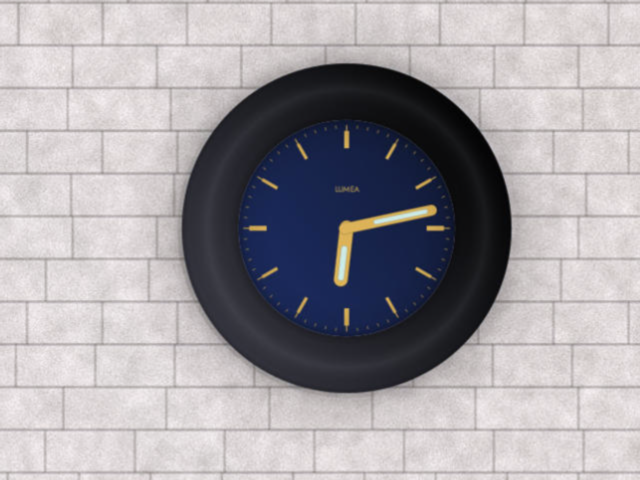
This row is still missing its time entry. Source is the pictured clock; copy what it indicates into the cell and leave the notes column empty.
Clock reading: 6:13
